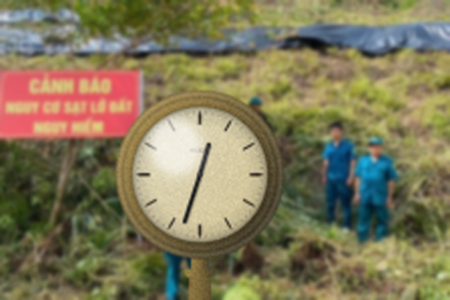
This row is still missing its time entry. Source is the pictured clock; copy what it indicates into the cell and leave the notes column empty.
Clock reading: 12:33
